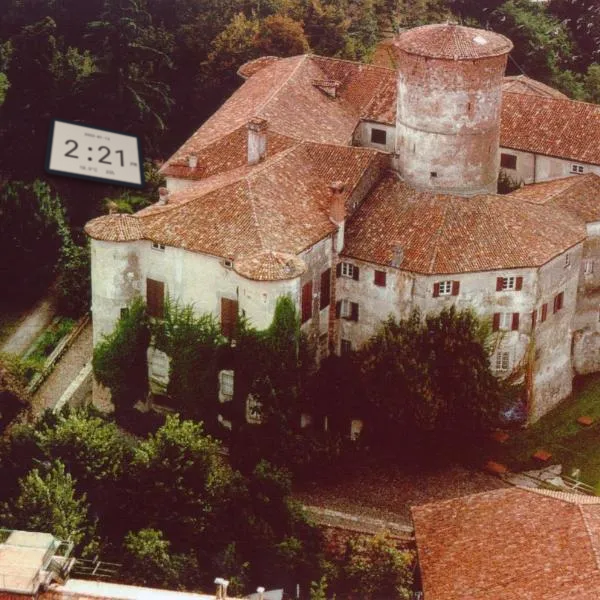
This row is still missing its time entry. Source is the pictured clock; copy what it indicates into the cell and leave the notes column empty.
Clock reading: 2:21
